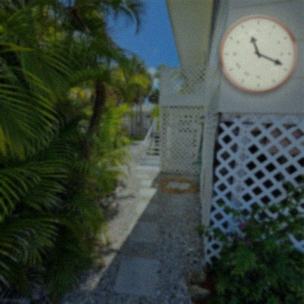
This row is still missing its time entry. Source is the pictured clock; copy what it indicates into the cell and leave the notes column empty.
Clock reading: 11:19
